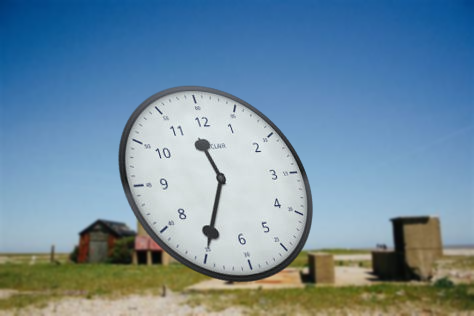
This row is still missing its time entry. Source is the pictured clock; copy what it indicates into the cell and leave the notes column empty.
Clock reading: 11:35
